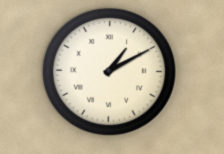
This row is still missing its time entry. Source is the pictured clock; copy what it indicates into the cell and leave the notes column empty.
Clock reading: 1:10
